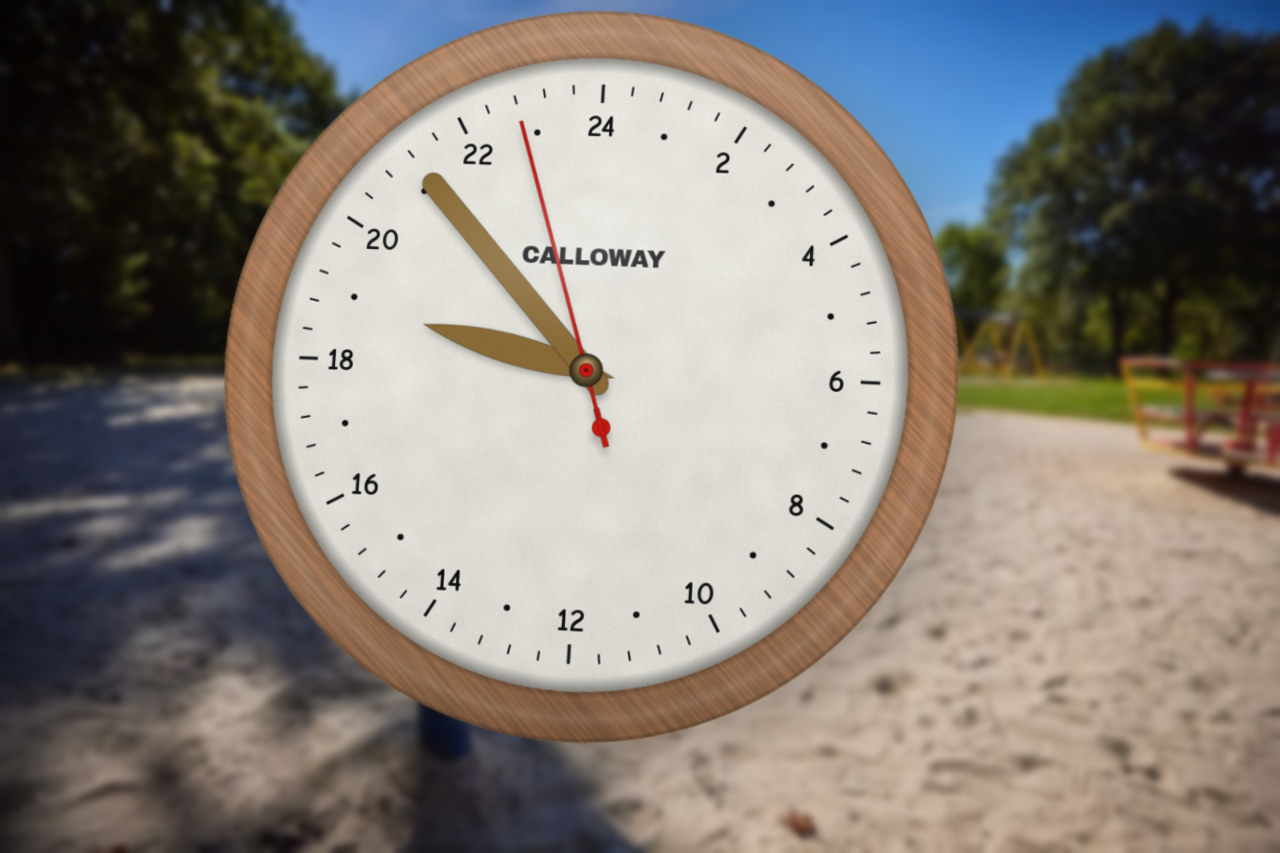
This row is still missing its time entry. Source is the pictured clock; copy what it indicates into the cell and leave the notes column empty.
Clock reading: 18:52:57
